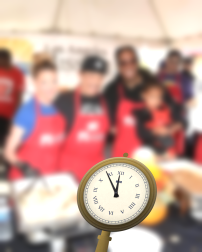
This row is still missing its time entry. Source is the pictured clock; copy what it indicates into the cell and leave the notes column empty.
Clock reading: 11:54
